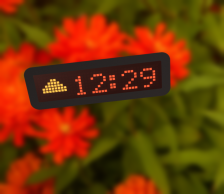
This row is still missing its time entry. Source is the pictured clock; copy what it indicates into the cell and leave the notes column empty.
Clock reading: 12:29
